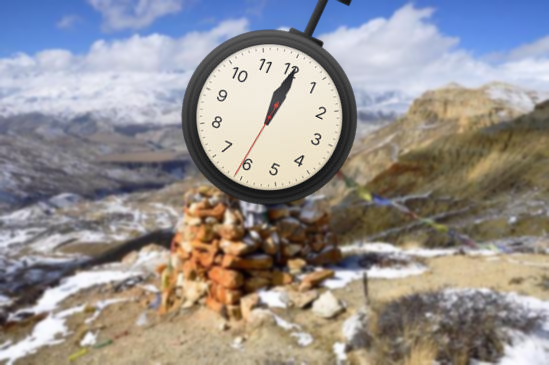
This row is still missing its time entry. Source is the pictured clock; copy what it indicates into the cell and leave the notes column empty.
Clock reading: 12:00:31
